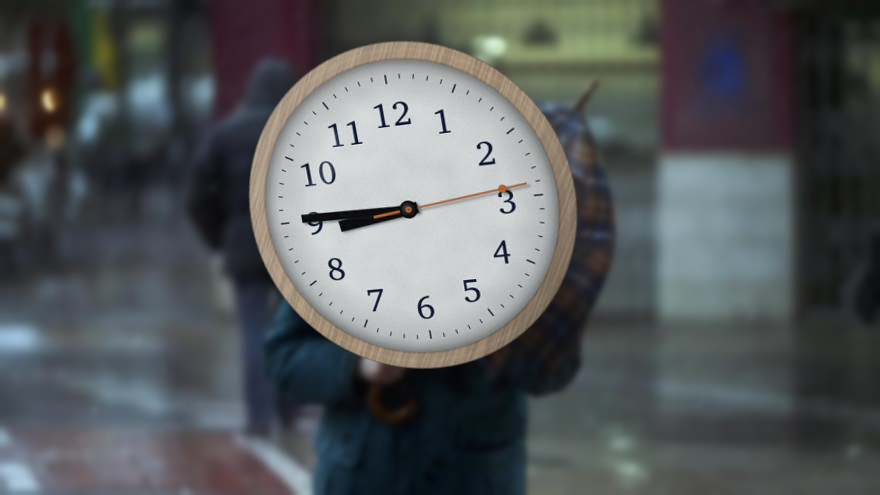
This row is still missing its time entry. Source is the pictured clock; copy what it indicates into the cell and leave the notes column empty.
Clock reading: 8:45:14
